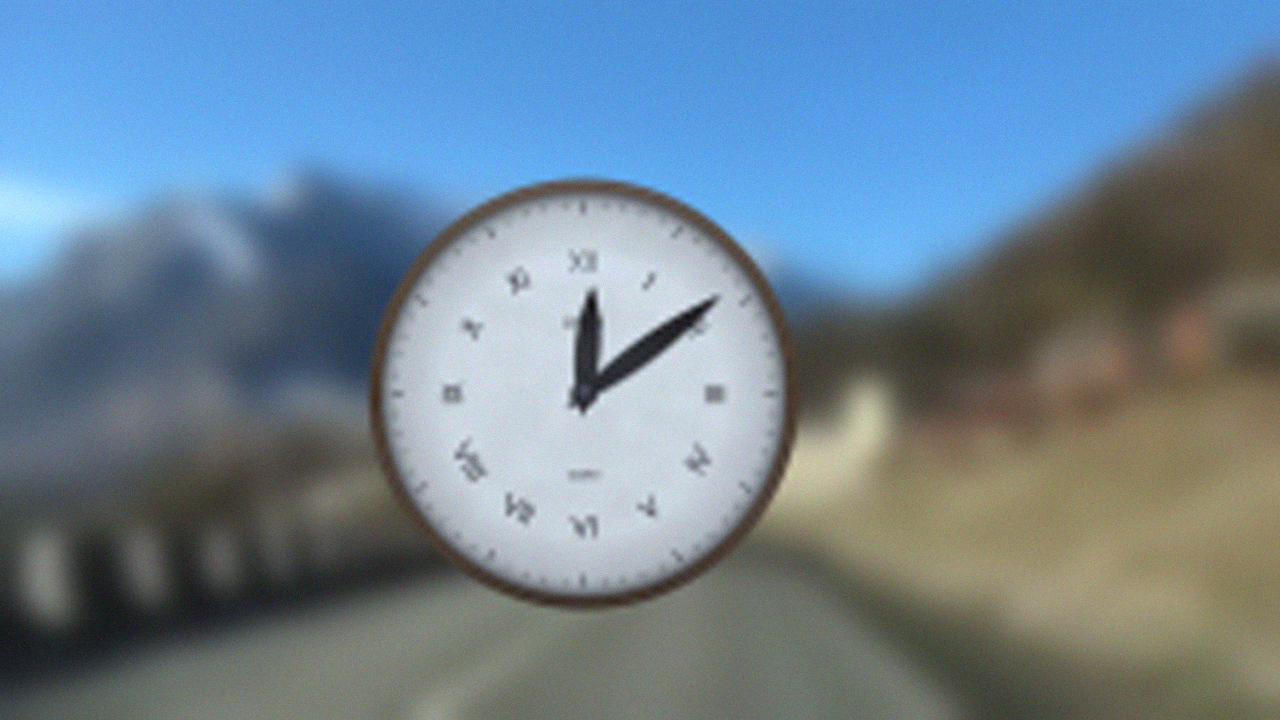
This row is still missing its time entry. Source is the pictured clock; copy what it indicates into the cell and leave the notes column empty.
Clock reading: 12:09
